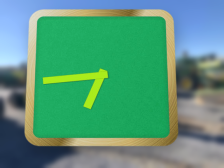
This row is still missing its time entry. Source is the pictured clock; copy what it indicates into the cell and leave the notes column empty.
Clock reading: 6:44
